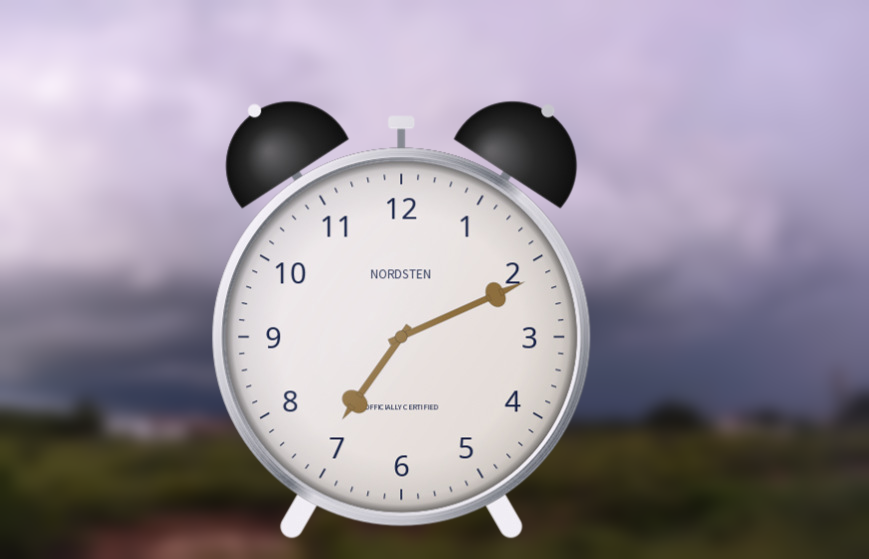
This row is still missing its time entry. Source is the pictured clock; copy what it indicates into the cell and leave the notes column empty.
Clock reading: 7:11
